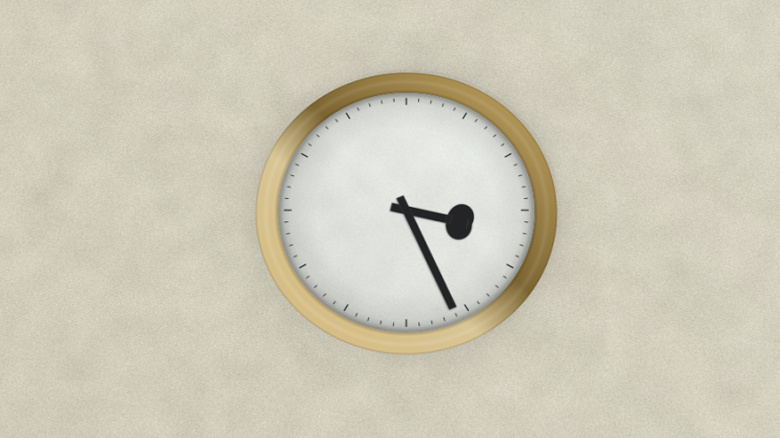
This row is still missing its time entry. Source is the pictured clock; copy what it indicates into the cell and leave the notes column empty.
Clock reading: 3:26
